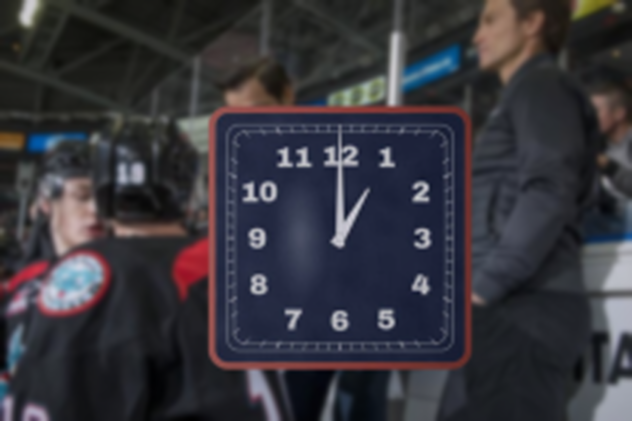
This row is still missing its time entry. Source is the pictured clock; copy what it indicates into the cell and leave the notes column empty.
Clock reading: 1:00
